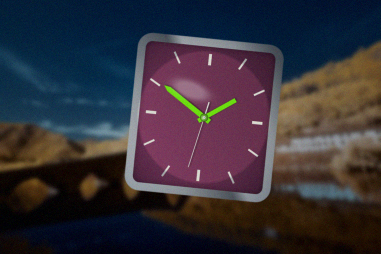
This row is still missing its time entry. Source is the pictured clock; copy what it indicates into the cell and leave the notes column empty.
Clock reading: 1:50:32
